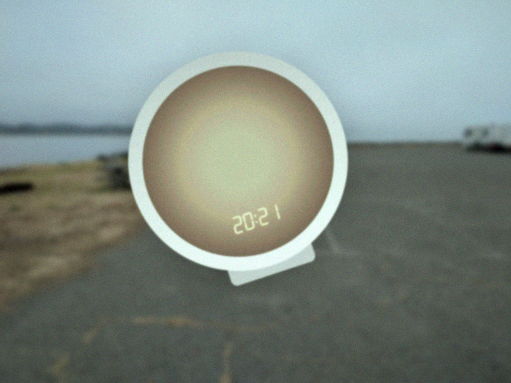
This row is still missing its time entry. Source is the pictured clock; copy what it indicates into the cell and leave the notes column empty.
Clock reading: 20:21
